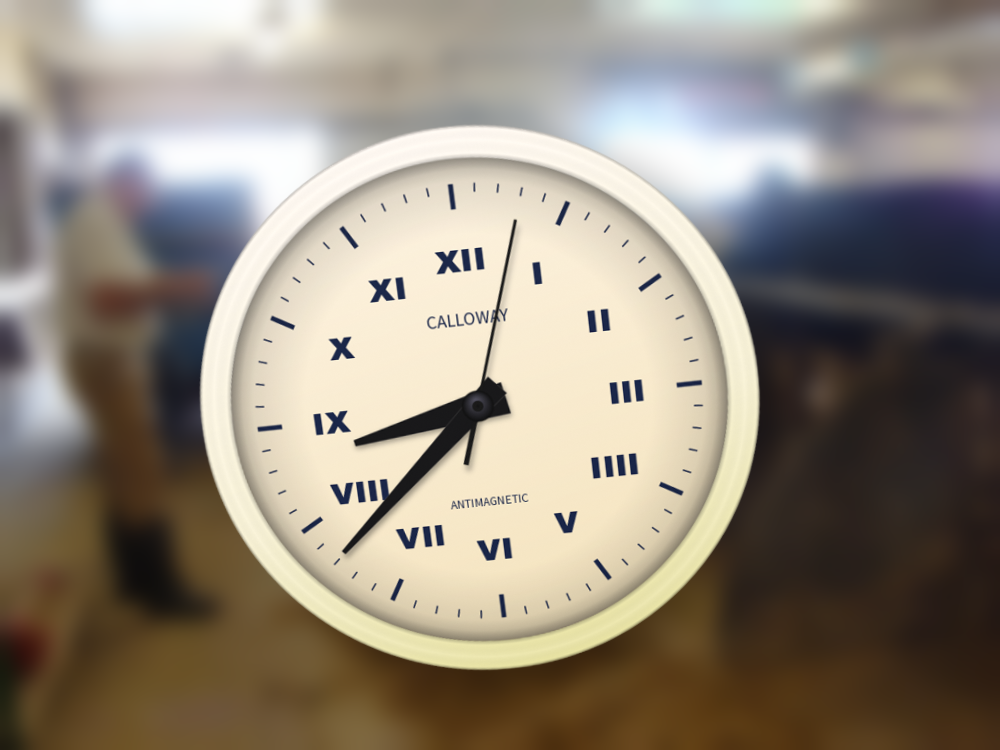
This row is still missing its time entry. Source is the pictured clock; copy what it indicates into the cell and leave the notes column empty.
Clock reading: 8:38:03
